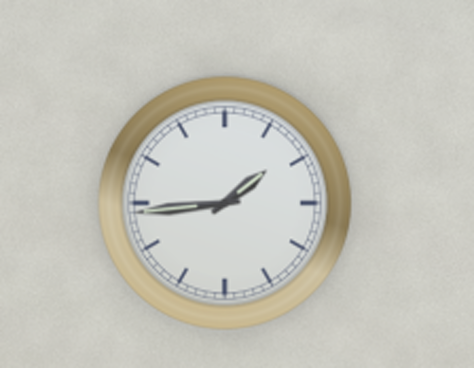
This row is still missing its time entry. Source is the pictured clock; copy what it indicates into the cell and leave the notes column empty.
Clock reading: 1:44
